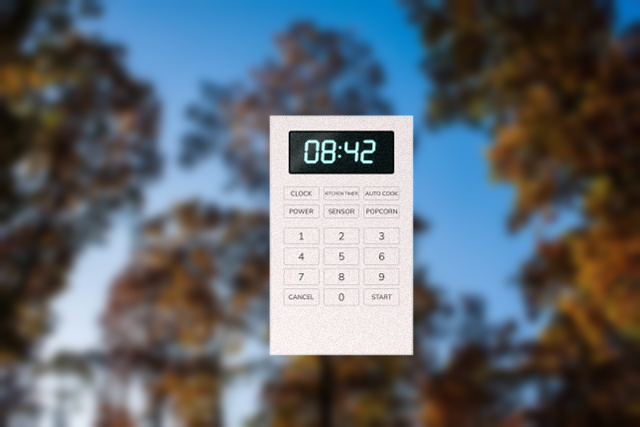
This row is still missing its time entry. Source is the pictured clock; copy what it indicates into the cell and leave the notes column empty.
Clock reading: 8:42
